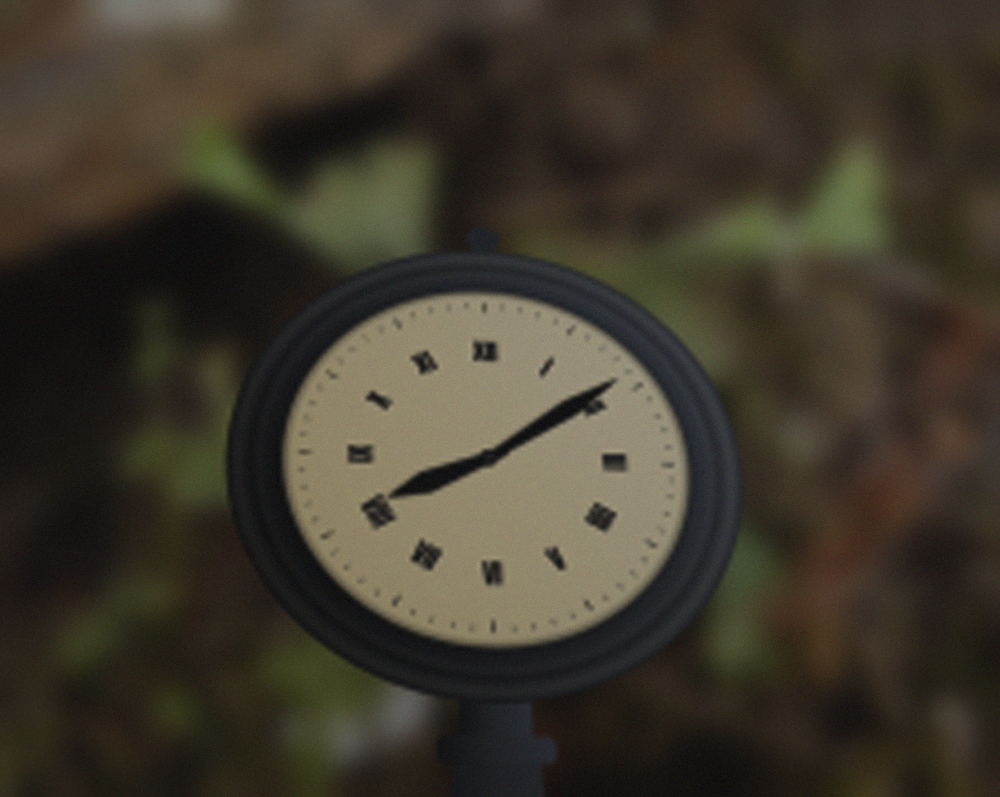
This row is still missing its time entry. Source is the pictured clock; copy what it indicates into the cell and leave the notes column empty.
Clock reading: 8:09
